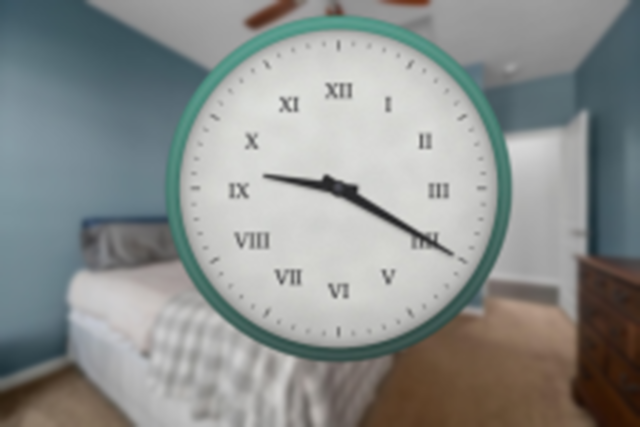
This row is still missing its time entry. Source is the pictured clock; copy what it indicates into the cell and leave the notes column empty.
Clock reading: 9:20
